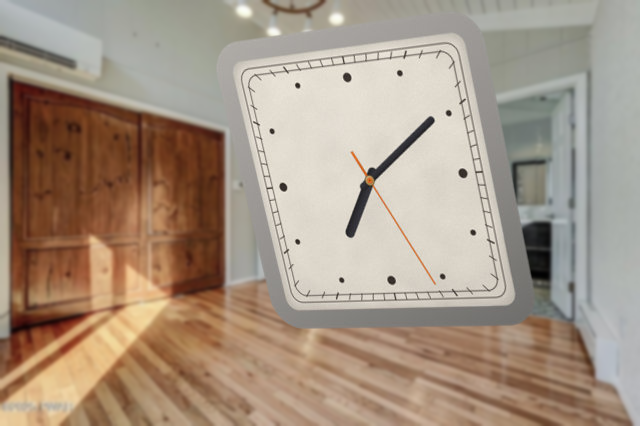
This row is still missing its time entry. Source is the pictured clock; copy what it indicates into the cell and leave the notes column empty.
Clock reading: 7:09:26
